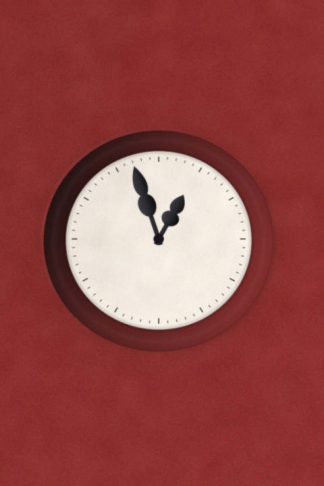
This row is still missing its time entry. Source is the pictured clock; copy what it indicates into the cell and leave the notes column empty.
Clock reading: 12:57
